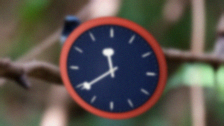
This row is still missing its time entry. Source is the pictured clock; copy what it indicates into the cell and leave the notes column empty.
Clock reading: 11:39
